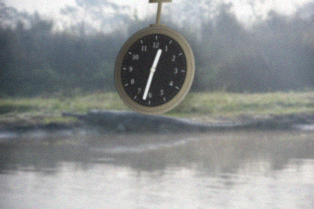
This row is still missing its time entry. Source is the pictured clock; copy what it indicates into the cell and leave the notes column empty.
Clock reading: 12:32
